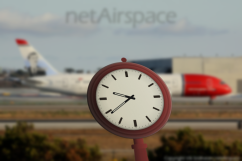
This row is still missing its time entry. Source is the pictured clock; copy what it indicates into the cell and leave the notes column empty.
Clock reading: 9:39
